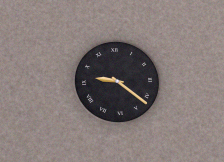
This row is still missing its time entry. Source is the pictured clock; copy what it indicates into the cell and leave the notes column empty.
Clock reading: 9:22
